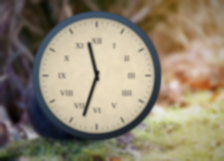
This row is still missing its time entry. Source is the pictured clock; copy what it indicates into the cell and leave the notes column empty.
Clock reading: 11:33
